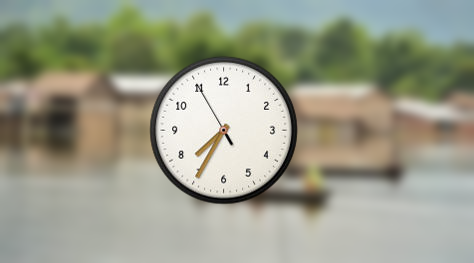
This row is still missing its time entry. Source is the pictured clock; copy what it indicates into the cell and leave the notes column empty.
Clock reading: 7:34:55
